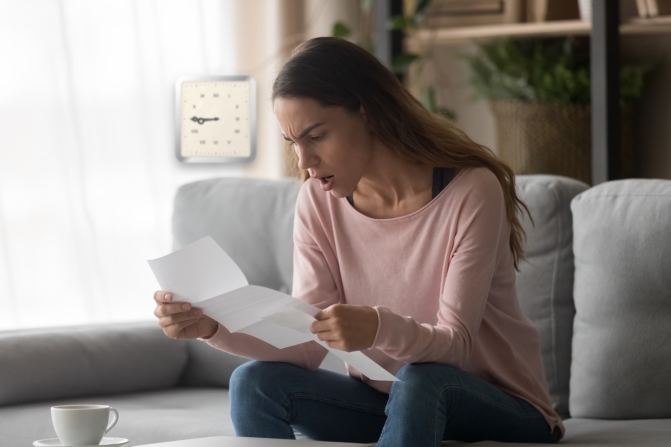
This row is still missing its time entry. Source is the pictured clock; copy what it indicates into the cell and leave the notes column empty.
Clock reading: 8:45
